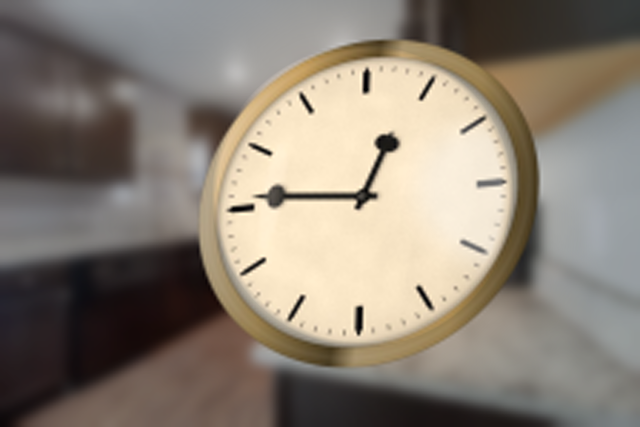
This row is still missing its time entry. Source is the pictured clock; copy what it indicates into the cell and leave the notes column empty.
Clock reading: 12:46
